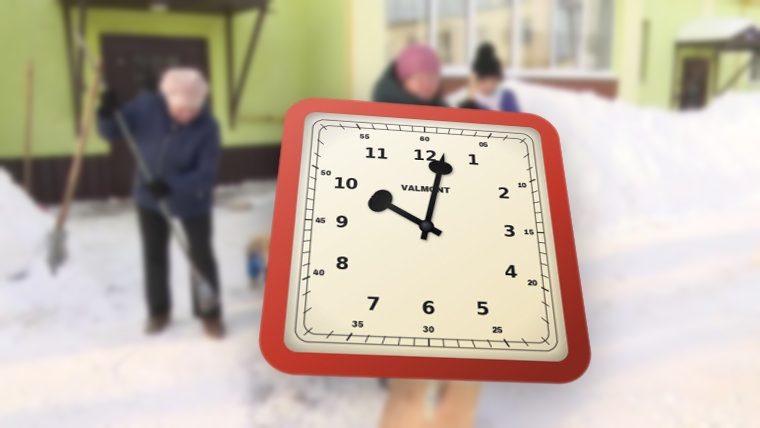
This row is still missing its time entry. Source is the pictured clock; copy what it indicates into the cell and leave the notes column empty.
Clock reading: 10:02
